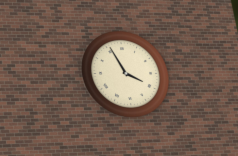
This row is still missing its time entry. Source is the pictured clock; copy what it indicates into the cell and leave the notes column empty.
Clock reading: 3:56
